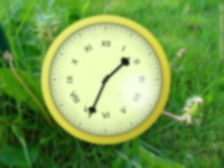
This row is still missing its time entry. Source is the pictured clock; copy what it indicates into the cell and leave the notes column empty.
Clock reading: 1:34
